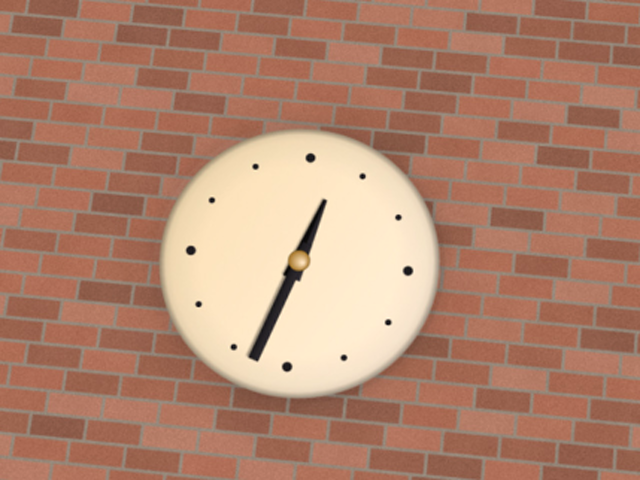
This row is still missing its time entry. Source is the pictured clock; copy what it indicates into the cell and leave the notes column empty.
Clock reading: 12:33
